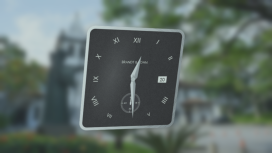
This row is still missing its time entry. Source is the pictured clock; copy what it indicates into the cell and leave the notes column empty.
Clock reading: 12:29
